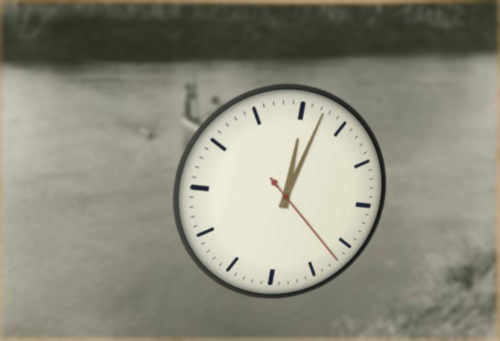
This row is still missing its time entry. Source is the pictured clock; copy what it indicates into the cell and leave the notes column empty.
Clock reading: 12:02:22
